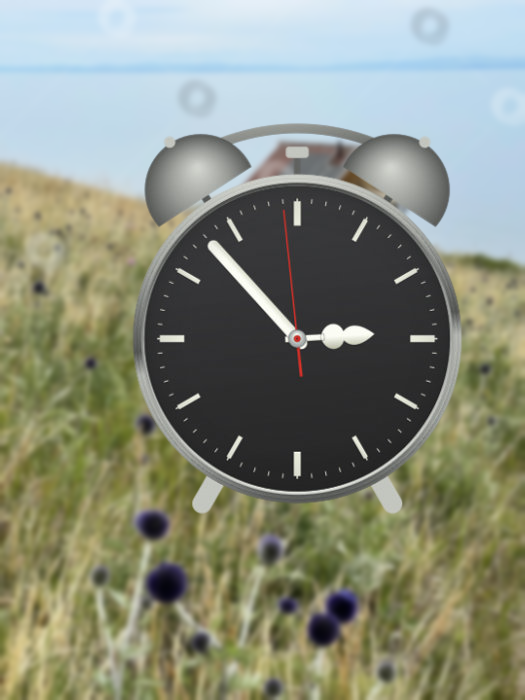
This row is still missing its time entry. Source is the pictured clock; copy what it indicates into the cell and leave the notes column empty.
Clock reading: 2:52:59
